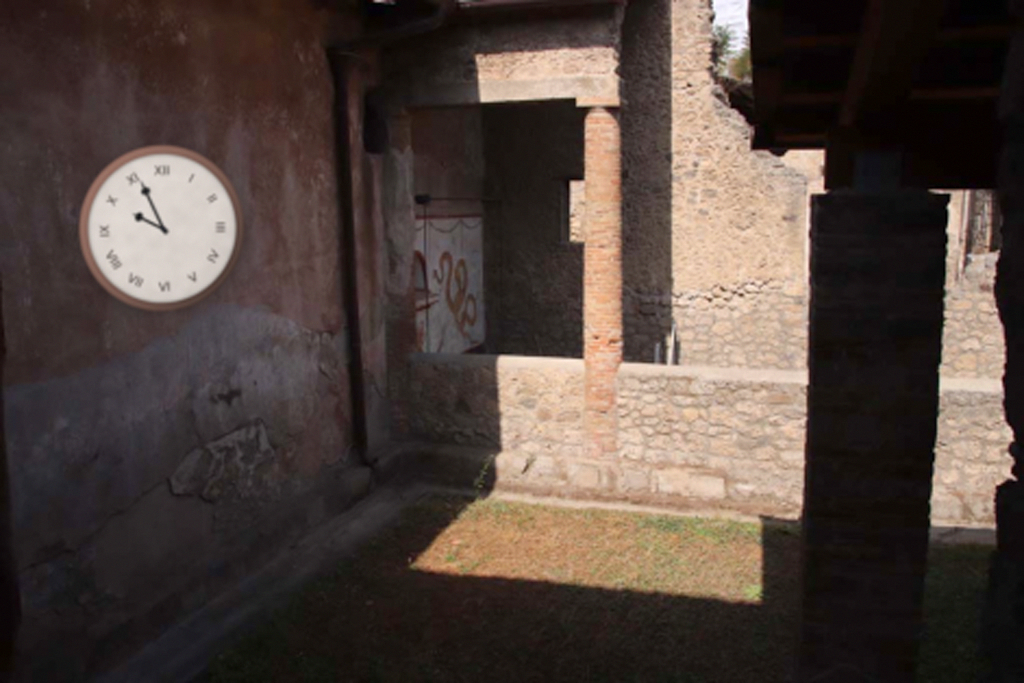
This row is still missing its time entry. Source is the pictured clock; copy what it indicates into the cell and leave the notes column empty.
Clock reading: 9:56
